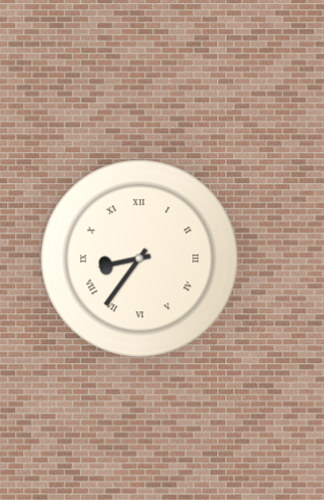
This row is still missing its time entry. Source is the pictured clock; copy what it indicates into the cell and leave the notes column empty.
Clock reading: 8:36
